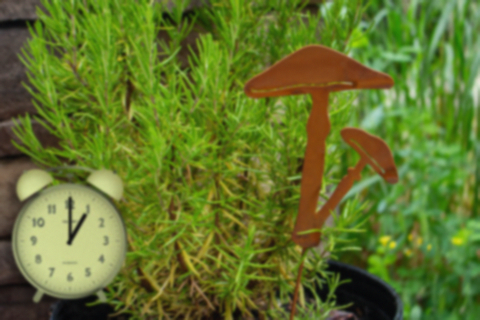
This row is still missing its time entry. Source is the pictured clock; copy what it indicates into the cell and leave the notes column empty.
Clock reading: 1:00
